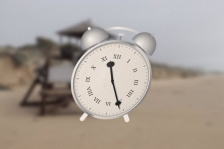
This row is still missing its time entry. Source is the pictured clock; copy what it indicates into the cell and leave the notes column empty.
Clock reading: 11:26
